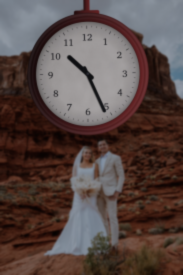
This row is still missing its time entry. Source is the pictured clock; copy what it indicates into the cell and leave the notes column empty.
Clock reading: 10:26
